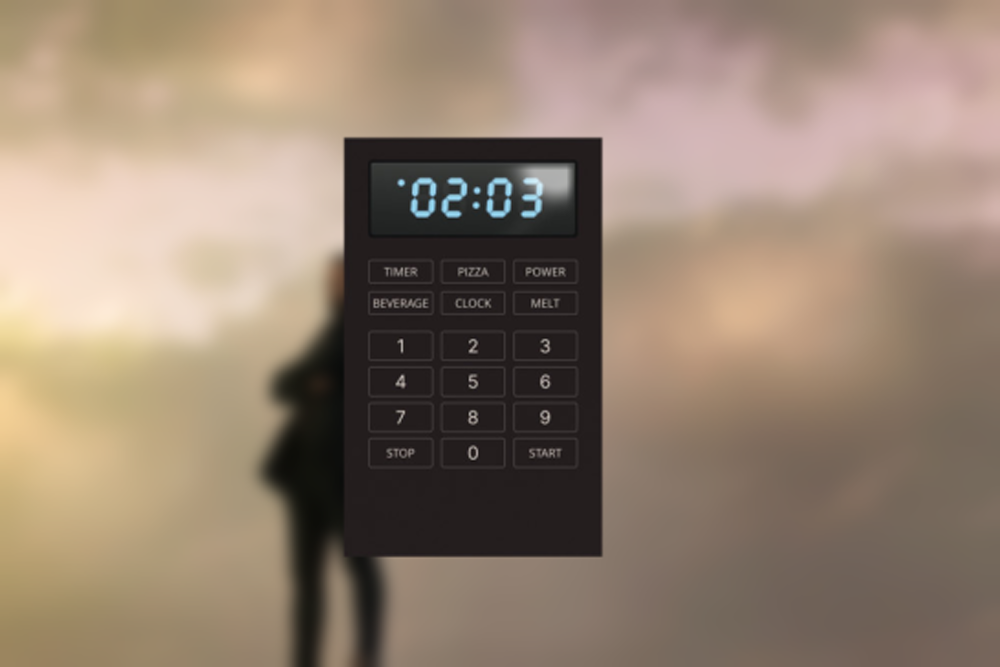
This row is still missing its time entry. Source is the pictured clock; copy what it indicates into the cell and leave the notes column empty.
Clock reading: 2:03
